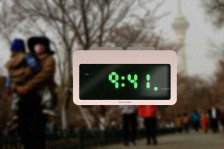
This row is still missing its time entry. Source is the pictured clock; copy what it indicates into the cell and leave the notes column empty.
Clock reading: 9:41
